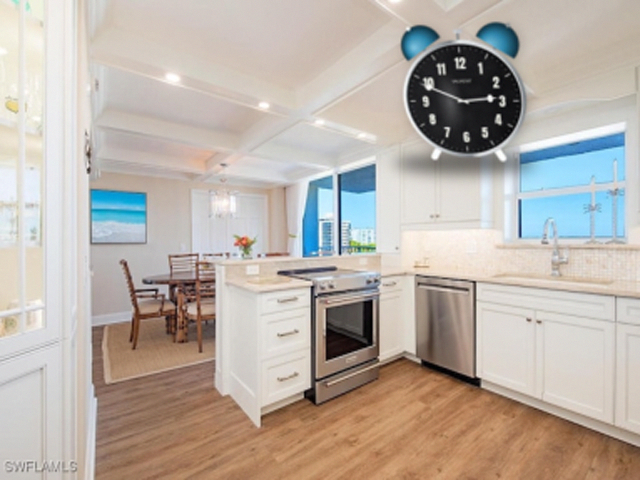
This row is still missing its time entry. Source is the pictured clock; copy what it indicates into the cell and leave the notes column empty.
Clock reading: 2:49
